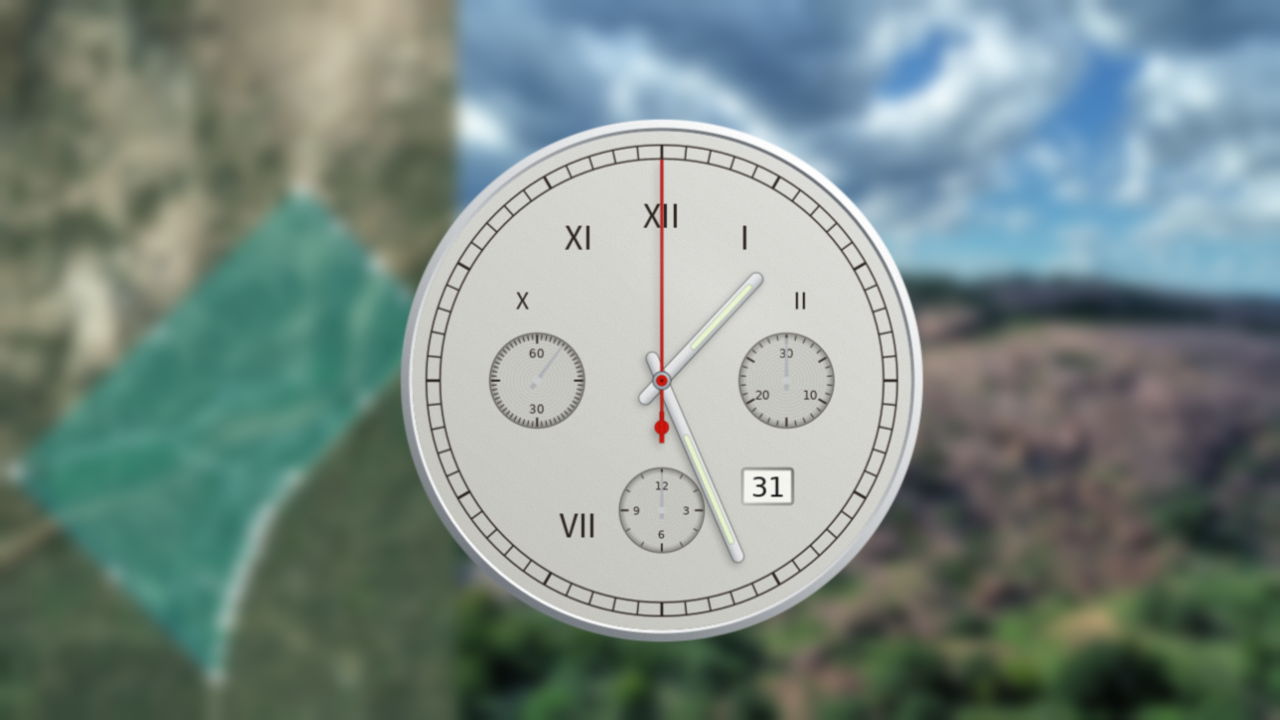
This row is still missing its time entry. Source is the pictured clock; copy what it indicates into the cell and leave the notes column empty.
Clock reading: 1:26:06
